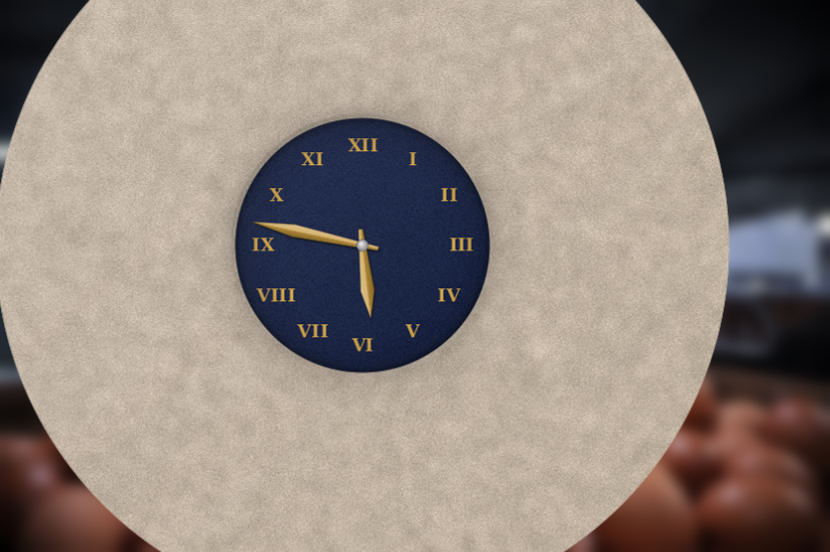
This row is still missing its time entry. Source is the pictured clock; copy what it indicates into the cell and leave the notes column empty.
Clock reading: 5:47
